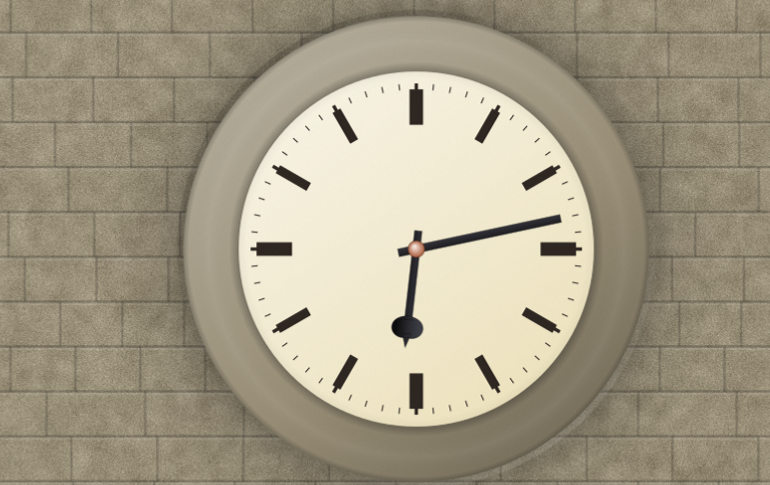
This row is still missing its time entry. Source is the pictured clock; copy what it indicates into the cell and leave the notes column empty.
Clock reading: 6:13
